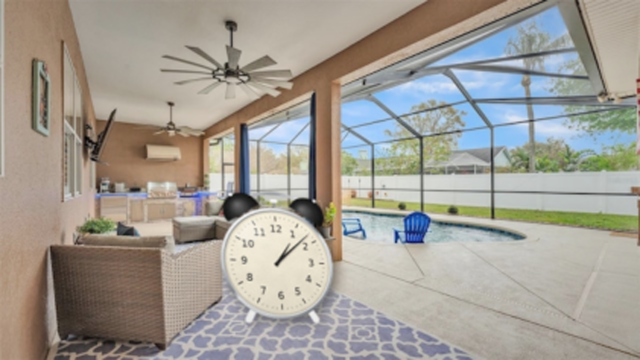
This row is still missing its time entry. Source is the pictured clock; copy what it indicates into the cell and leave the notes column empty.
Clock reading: 1:08
